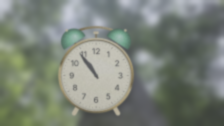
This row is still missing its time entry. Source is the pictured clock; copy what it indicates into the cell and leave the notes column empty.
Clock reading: 10:54
